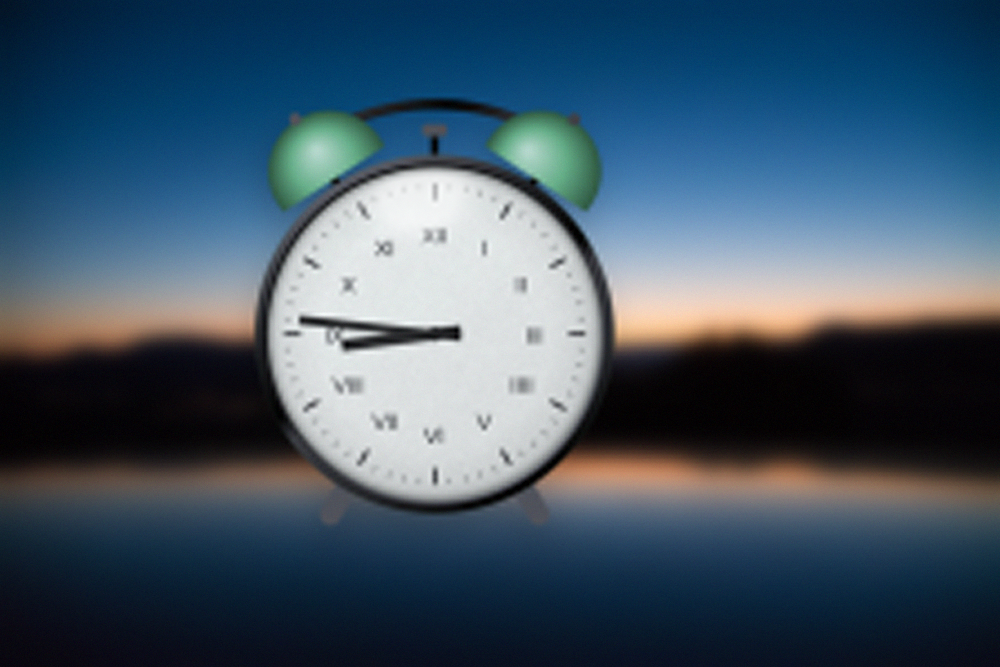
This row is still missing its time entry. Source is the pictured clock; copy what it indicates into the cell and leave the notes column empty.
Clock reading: 8:46
